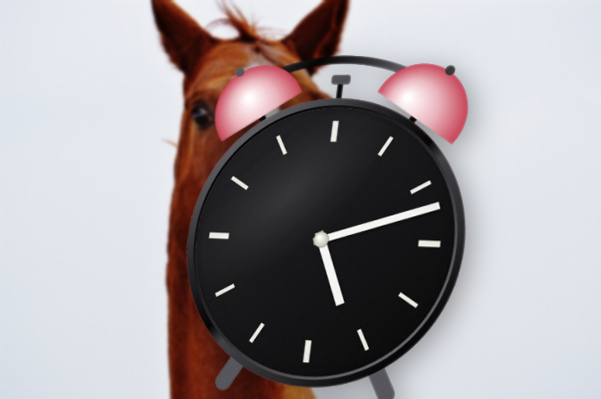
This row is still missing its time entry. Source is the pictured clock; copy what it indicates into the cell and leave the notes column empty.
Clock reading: 5:12
